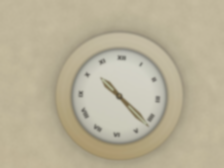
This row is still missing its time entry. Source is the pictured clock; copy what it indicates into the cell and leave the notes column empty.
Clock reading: 10:22
